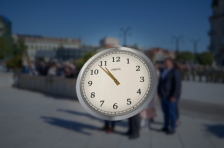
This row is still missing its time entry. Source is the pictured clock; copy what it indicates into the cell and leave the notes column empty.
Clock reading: 10:53
